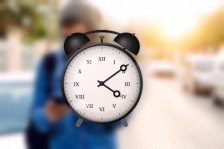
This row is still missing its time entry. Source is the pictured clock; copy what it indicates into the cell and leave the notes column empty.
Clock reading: 4:09
